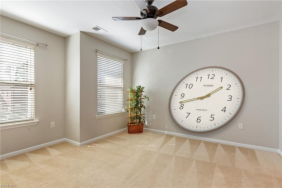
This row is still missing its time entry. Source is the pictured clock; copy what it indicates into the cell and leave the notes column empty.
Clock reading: 1:42
